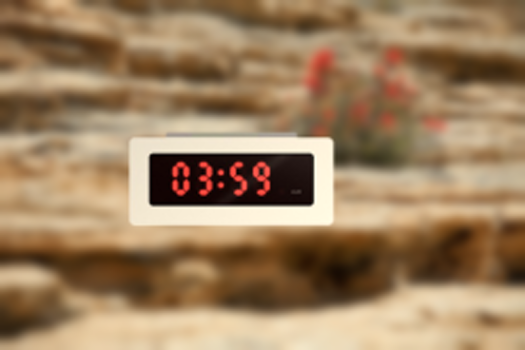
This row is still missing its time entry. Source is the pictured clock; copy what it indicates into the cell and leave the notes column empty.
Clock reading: 3:59
